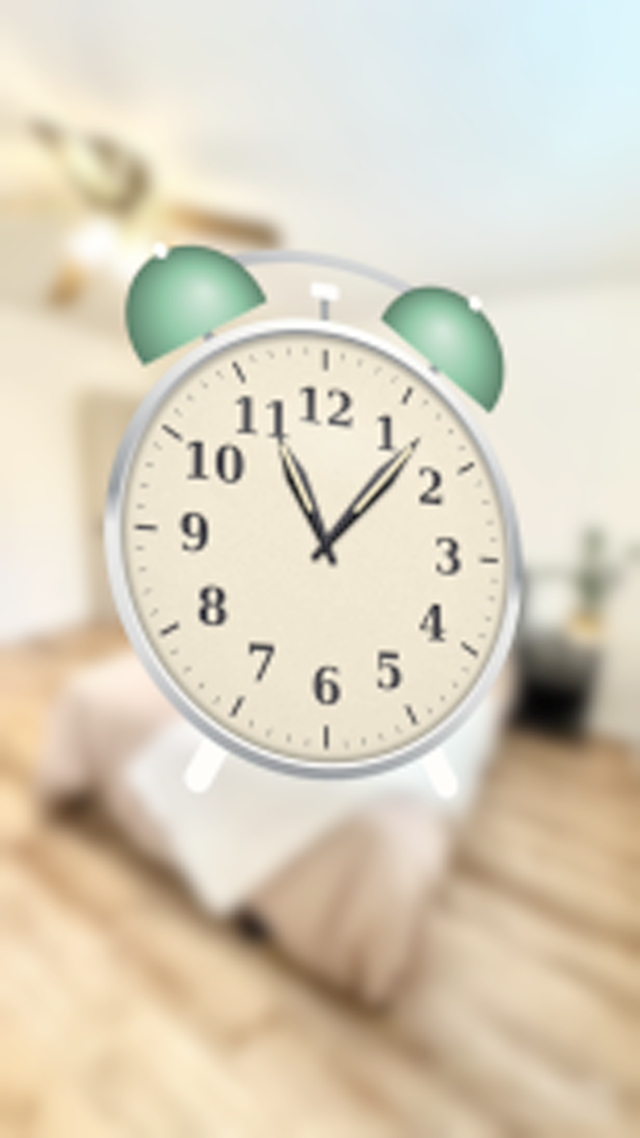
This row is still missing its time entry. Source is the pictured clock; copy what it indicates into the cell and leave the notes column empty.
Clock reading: 11:07
